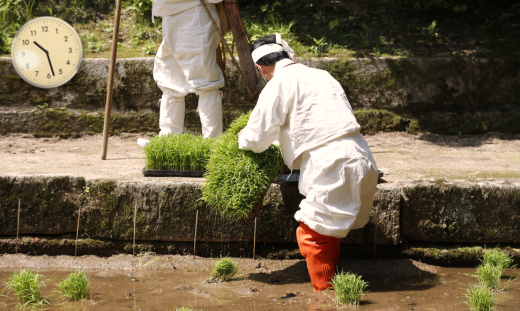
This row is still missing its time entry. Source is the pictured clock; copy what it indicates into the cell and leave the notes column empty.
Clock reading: 10:28
